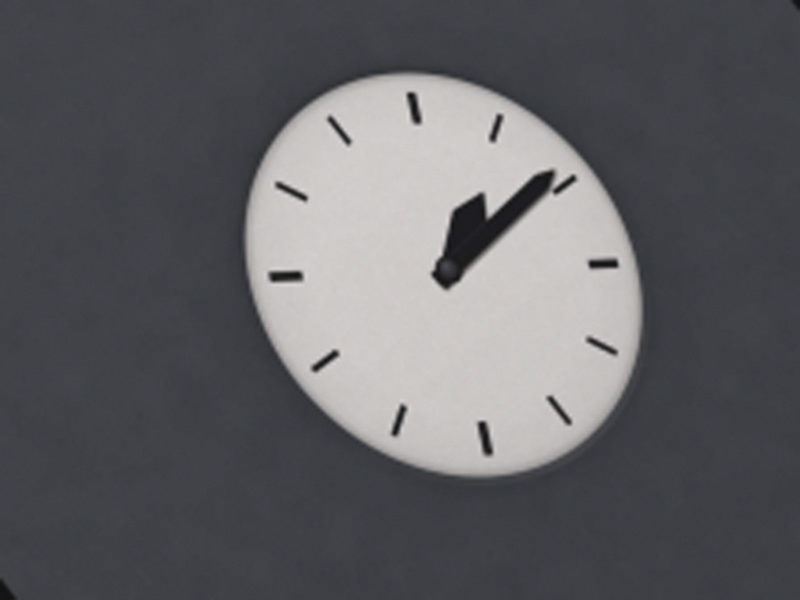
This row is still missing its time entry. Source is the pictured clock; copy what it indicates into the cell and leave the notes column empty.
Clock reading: 1:09
